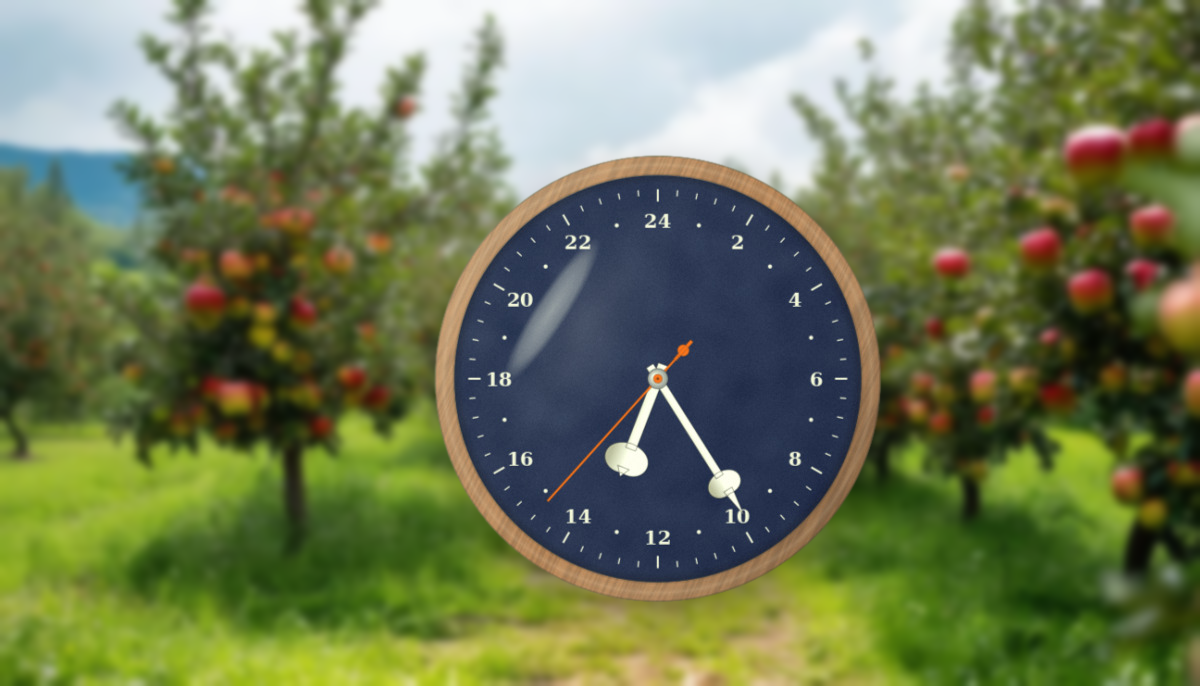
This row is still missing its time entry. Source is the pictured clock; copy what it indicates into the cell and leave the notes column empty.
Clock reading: 13:24:37
